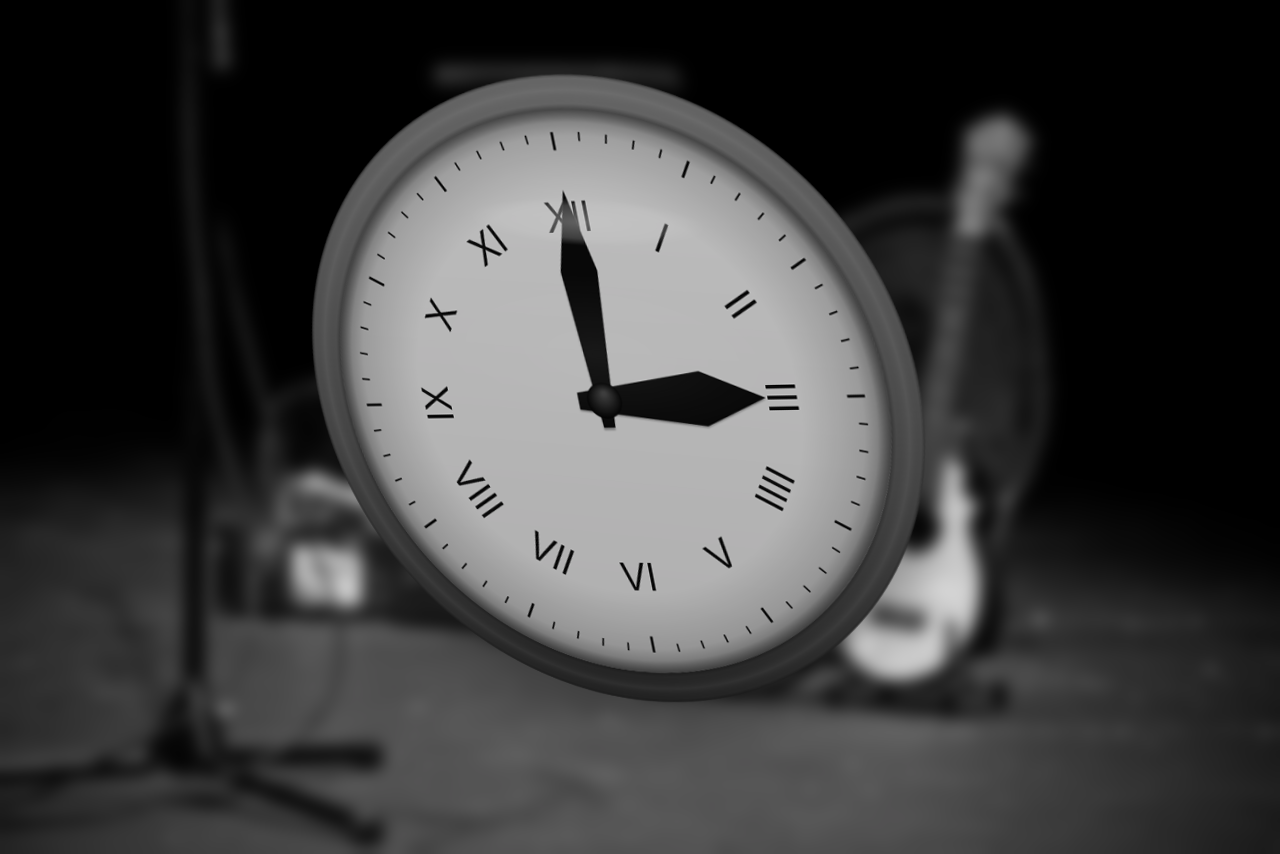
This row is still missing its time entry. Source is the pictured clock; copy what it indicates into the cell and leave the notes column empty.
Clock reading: 3:00
